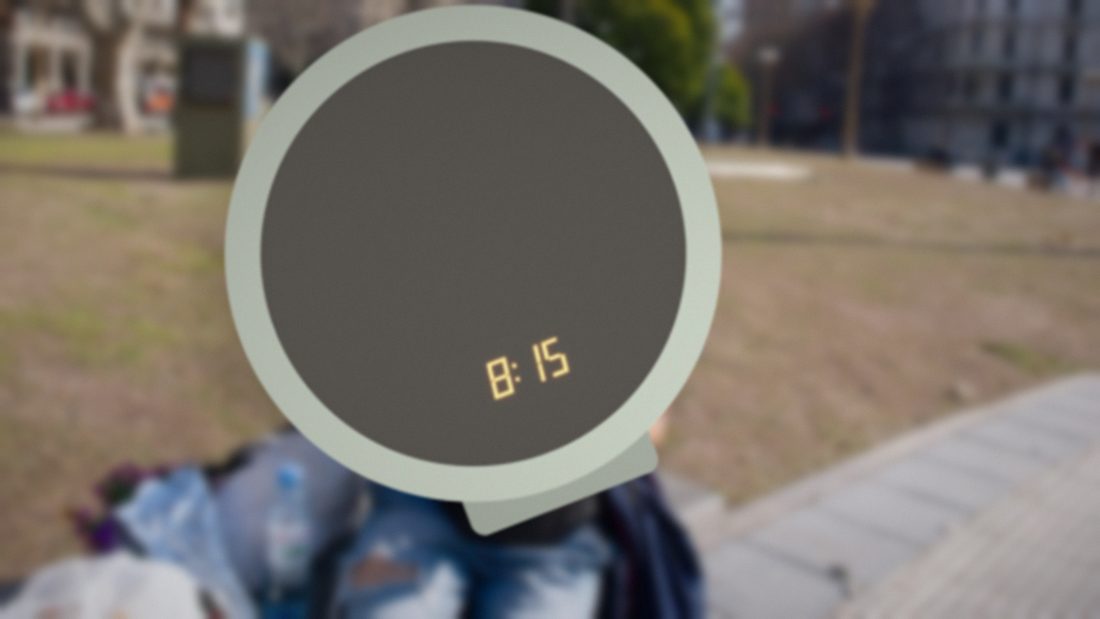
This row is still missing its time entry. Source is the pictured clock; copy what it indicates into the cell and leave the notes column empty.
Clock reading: 8:15
